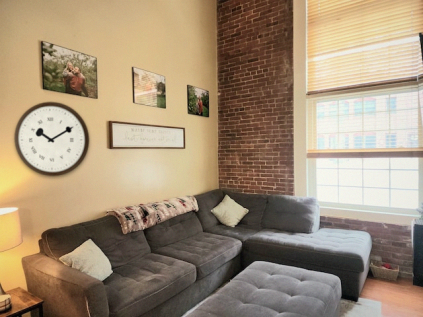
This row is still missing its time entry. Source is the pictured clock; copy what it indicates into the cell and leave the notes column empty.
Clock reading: 10:10
